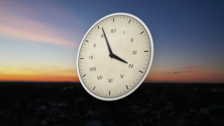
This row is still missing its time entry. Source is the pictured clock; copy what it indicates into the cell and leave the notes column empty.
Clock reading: 3:56
